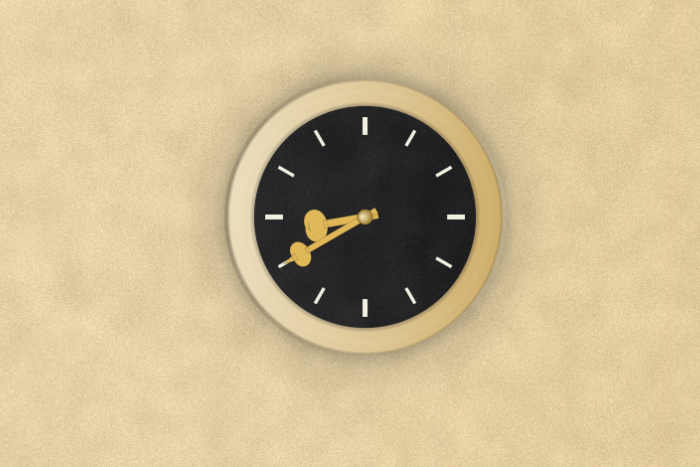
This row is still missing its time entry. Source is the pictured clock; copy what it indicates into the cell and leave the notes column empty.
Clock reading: 8:40
